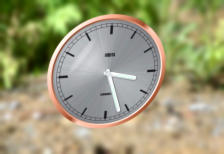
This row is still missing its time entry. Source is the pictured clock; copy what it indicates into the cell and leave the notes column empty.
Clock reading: 3:27
